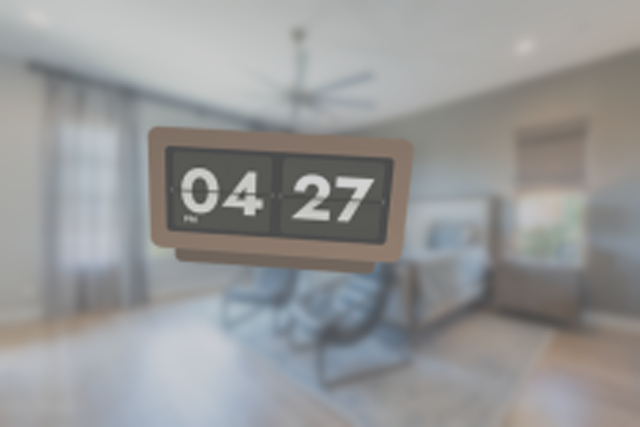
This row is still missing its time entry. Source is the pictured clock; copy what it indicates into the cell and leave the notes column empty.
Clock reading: 4:27
